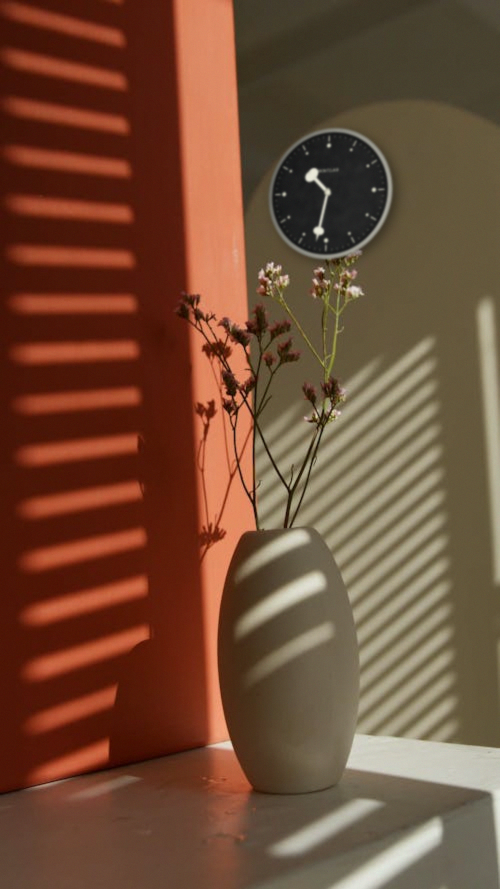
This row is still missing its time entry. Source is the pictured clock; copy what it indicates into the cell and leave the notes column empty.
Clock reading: 10:32
